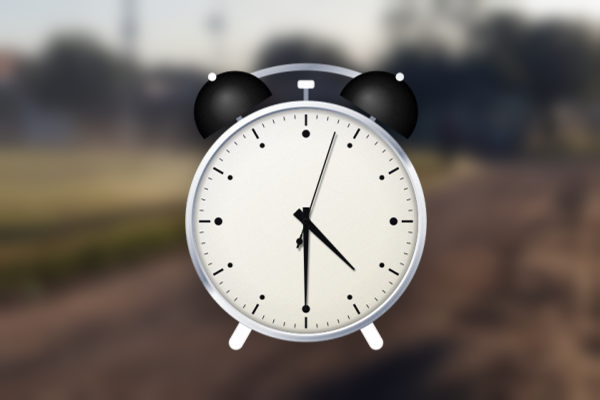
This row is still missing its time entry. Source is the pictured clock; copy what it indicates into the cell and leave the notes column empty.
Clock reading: 4:30:03
